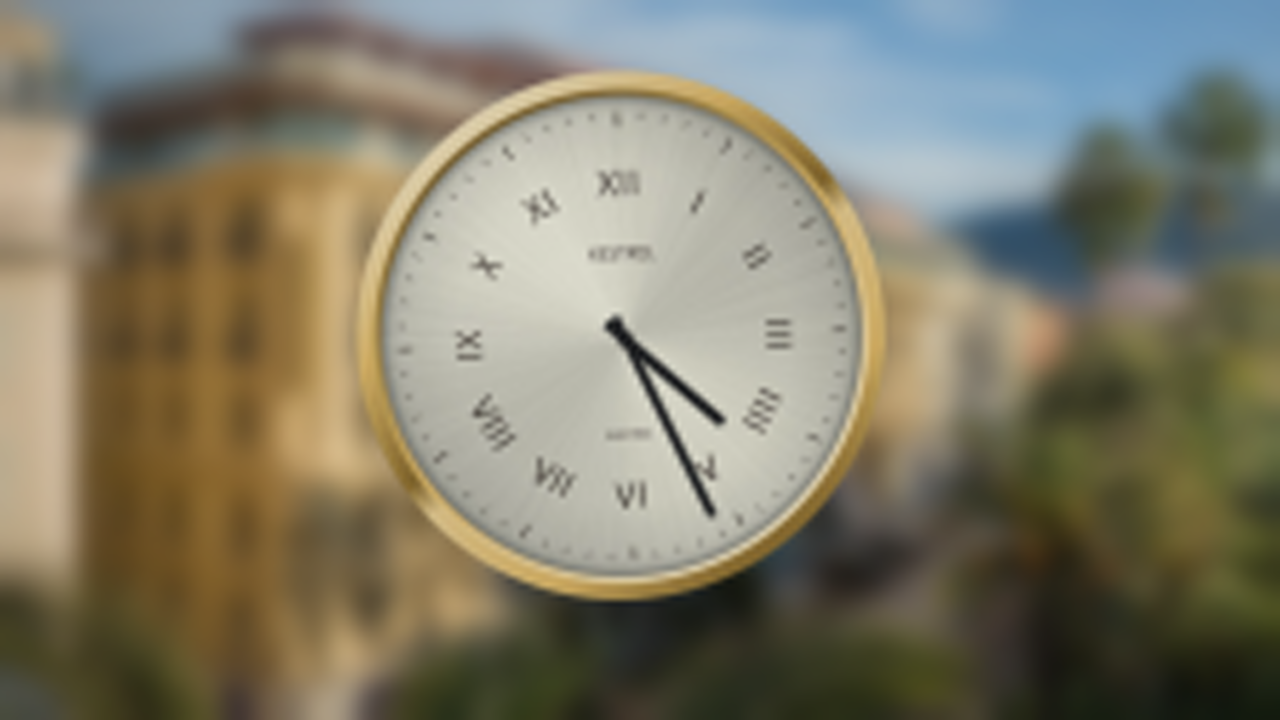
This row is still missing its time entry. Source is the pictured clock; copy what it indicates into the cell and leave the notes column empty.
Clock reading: 4:26
